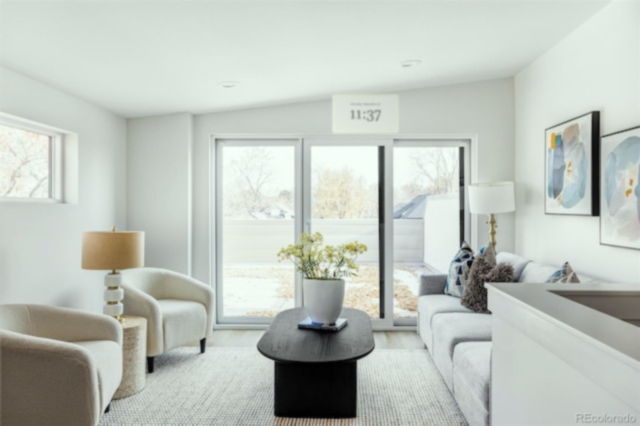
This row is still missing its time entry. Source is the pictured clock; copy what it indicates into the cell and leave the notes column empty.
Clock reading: 11:37
